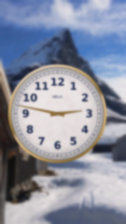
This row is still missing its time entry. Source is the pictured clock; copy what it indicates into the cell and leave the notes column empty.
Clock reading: 2:47
